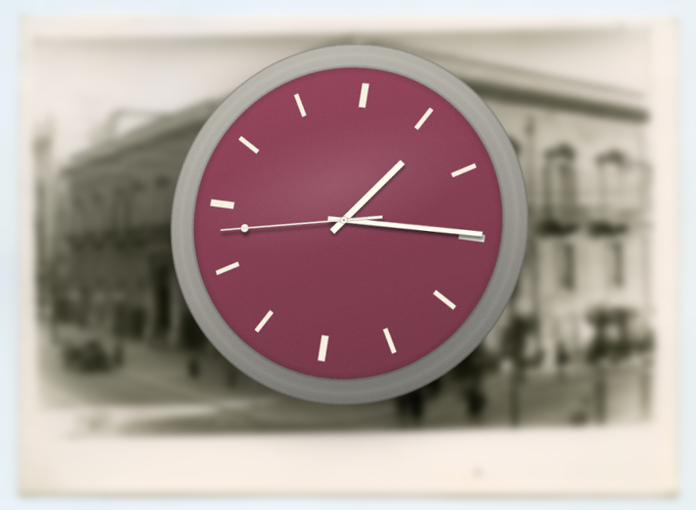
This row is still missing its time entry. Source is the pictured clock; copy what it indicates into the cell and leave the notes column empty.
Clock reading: 1:14:43
